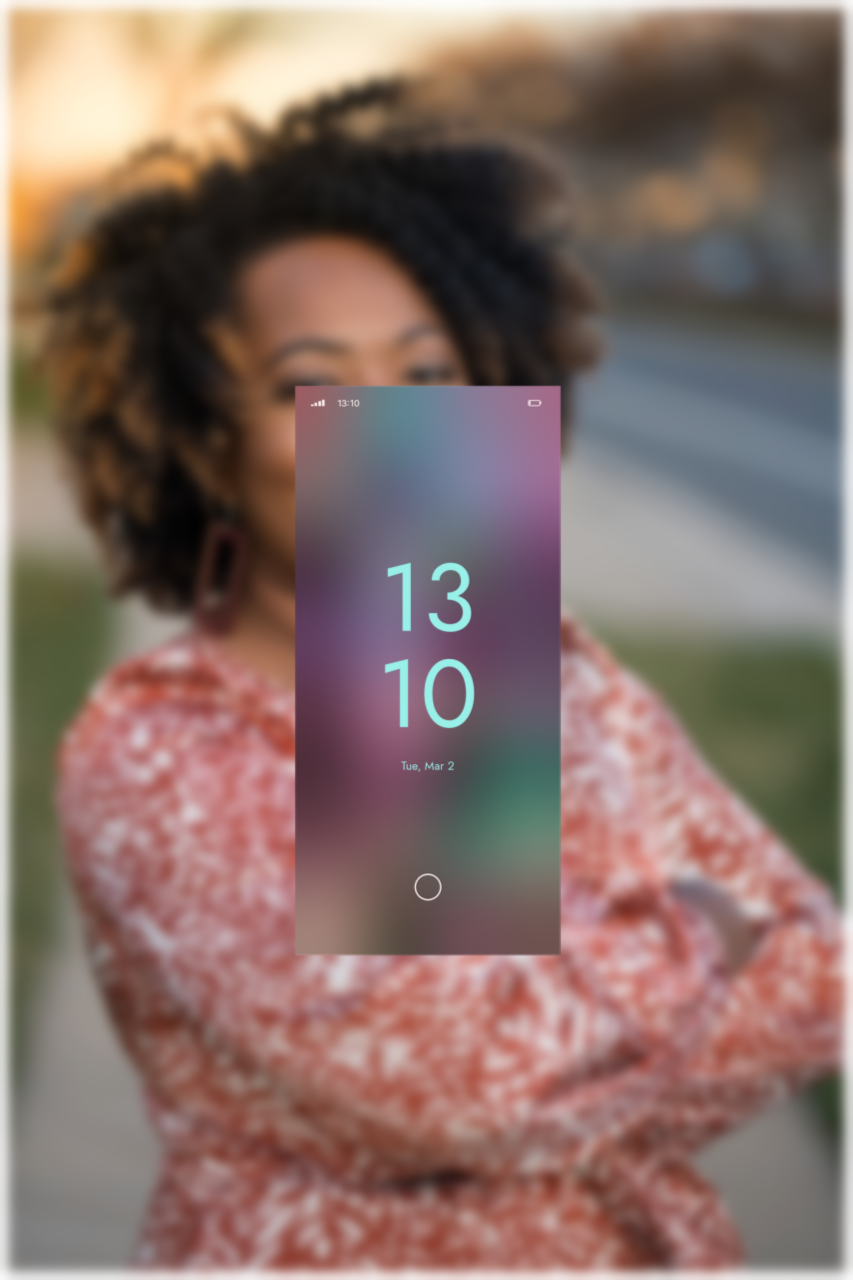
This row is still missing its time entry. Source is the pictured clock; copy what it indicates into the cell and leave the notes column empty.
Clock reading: 13:10
